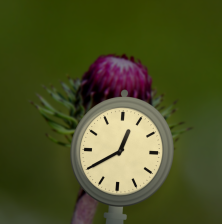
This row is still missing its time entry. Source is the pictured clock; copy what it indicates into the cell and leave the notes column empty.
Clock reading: 12:40
